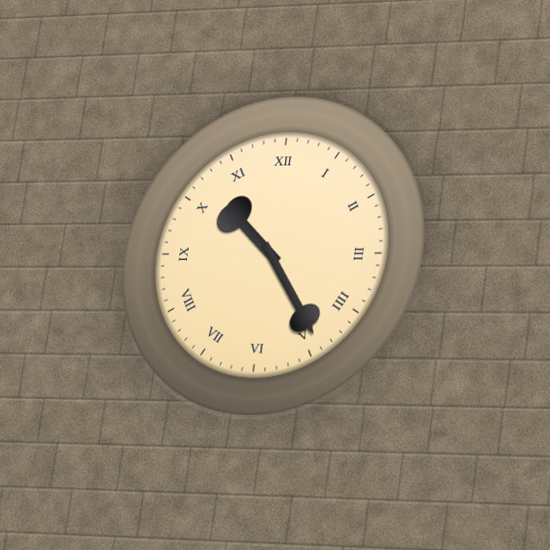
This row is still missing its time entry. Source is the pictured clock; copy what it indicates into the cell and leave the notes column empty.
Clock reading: 10:24
